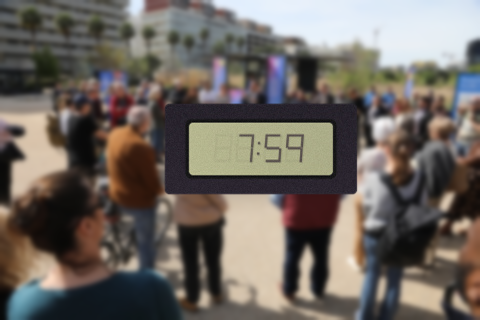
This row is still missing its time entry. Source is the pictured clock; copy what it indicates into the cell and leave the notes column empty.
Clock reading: 7:59
